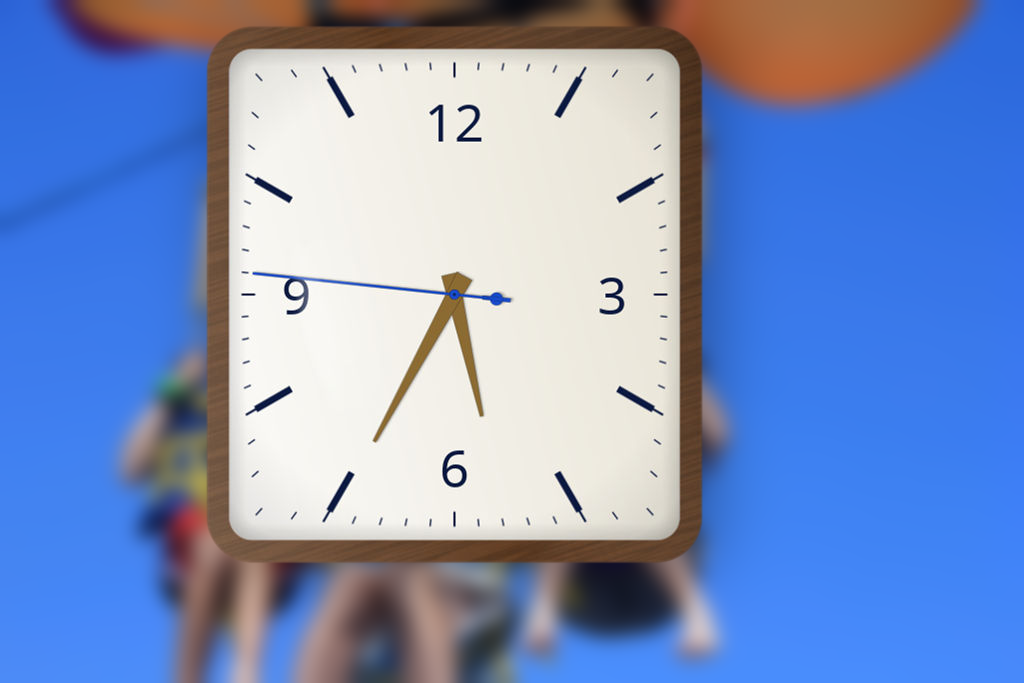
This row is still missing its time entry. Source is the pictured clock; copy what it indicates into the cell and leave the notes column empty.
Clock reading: 5:34:46
